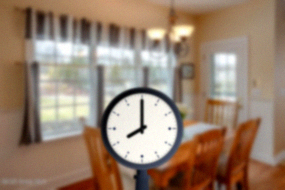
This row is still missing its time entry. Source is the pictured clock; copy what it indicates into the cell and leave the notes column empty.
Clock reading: 8:00
